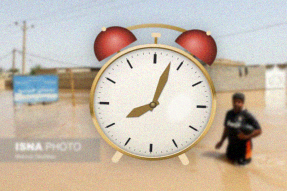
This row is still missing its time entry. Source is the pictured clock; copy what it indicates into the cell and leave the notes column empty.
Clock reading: 8:03
